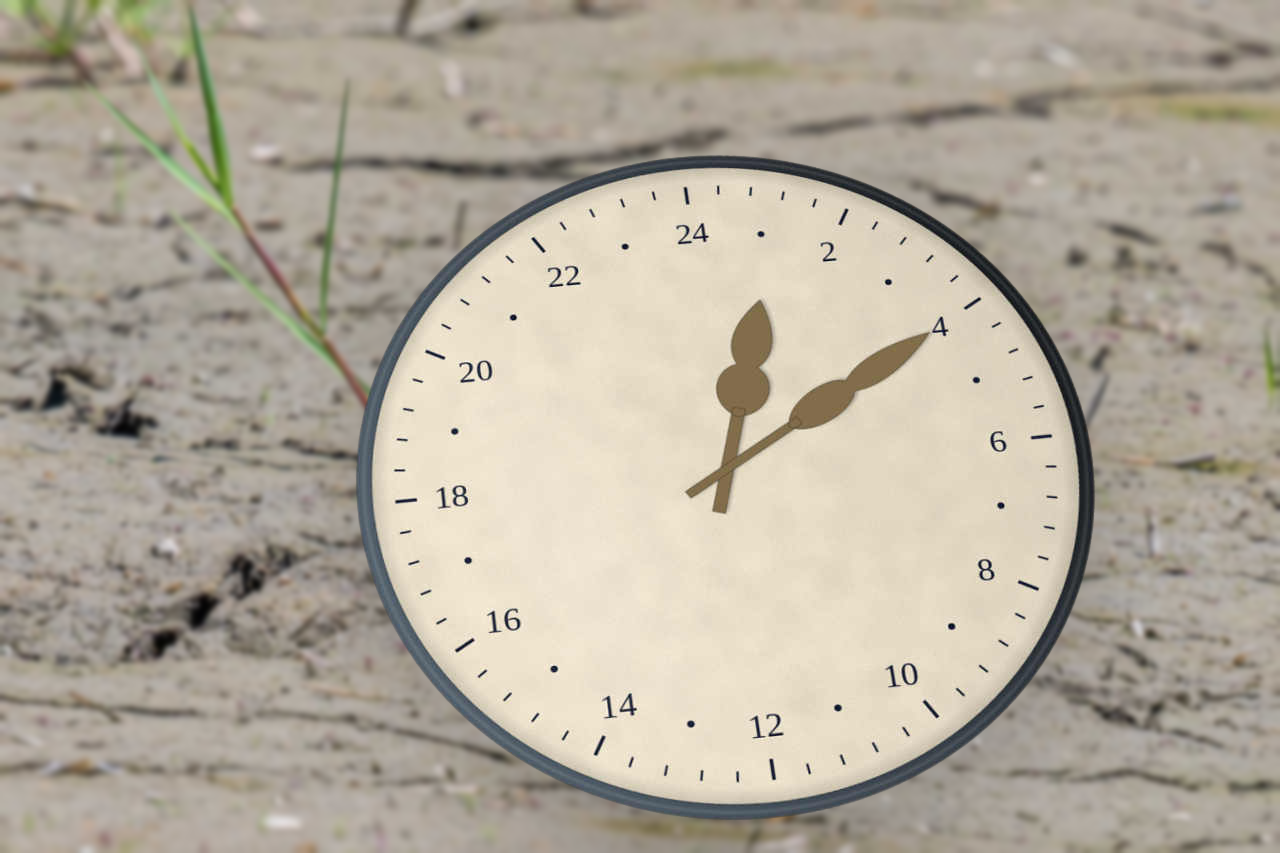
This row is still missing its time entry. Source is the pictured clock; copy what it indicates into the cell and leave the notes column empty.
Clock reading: 1:10
